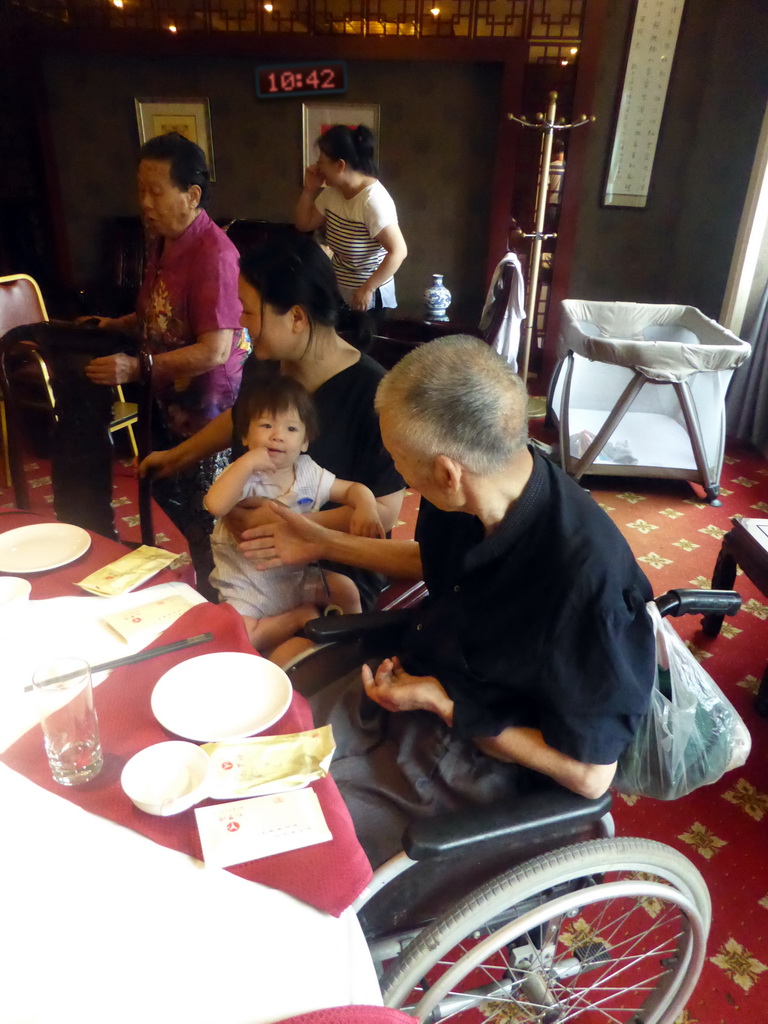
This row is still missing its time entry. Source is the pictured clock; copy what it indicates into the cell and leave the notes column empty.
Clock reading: 10:42
